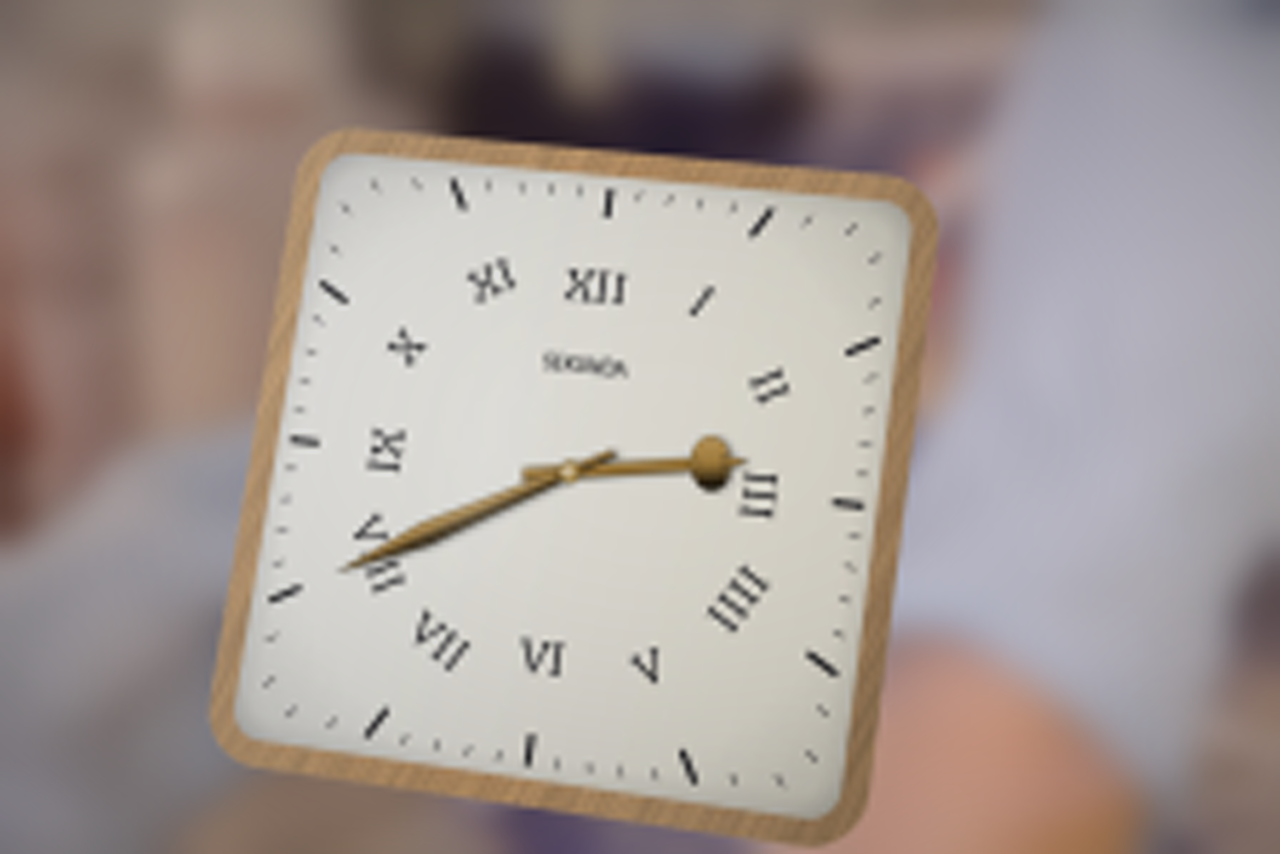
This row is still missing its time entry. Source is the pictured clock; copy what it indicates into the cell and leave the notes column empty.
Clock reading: 2:40
